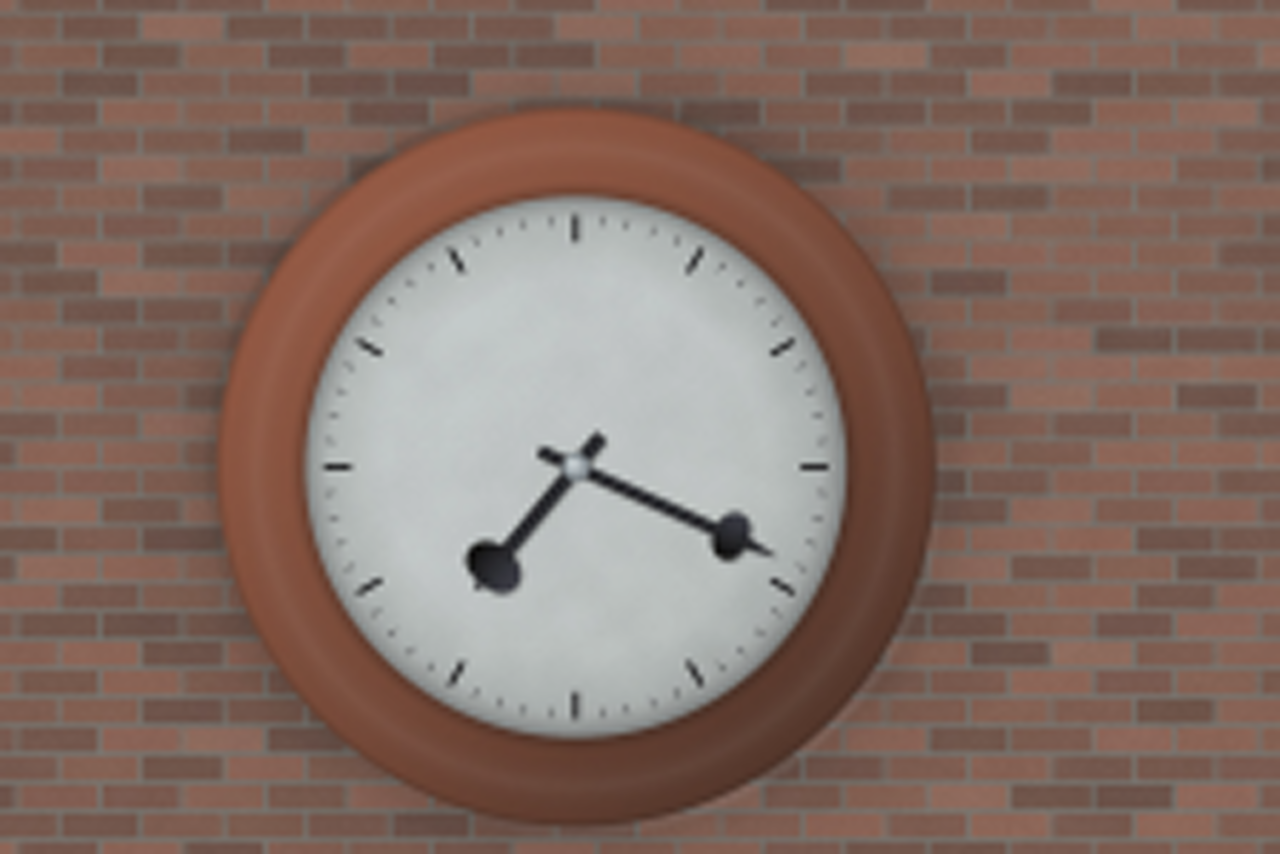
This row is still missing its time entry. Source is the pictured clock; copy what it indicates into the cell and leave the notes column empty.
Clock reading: 7:19
